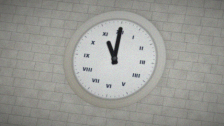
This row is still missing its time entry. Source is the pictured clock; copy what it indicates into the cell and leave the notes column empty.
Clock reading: 11:00
